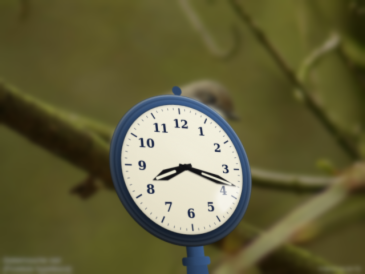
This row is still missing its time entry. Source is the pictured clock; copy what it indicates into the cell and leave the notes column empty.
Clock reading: 8:18
